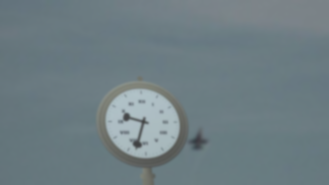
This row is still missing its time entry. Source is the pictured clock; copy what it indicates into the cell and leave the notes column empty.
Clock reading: 9:33
